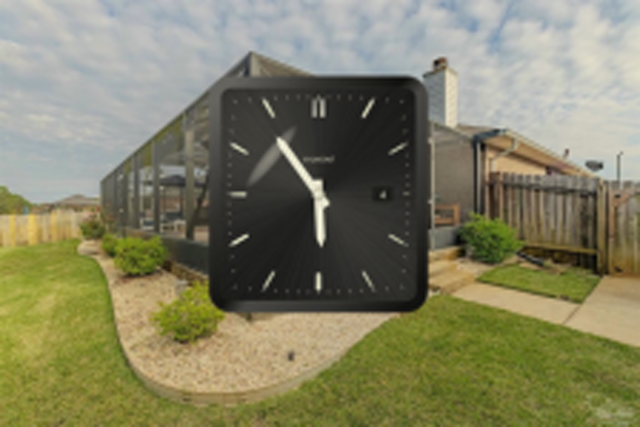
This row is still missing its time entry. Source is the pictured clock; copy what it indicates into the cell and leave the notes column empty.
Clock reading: 5:54
